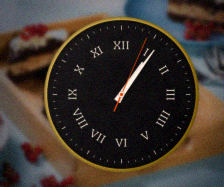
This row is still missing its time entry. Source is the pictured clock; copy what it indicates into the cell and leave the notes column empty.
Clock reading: 1:06:04
